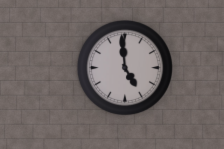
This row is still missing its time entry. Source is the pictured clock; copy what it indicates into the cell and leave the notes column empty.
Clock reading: 4:59
